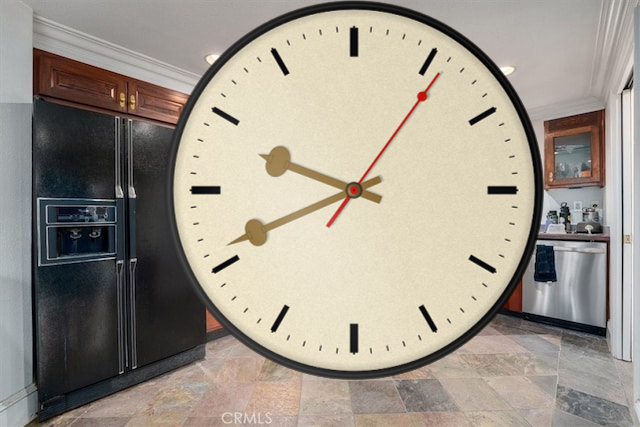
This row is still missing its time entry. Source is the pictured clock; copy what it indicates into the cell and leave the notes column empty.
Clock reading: 9:41:06
